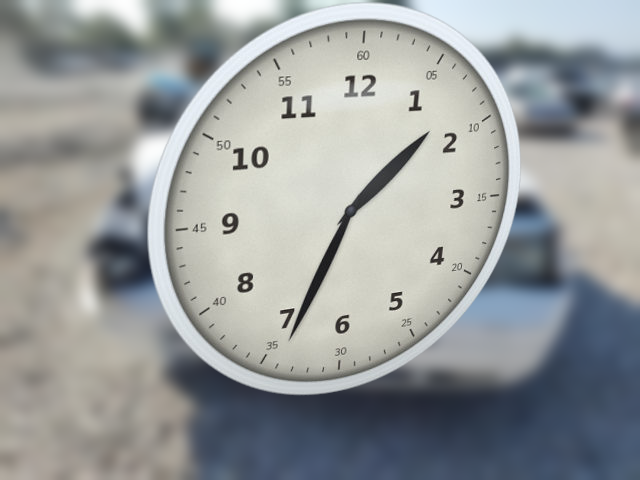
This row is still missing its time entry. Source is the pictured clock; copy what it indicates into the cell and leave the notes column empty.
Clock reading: 1:34
